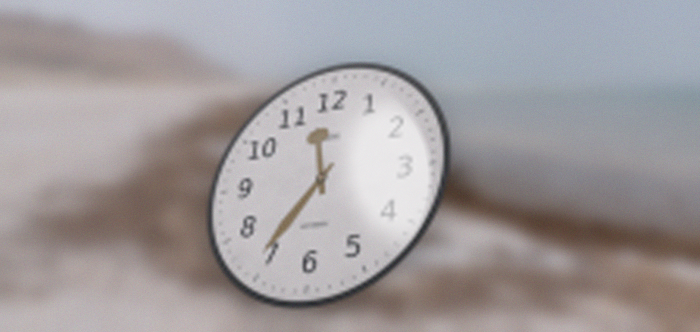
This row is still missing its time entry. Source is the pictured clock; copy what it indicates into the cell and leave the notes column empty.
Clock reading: 11:36
